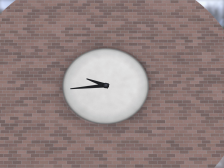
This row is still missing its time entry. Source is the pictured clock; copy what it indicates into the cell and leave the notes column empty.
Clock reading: 9:44
